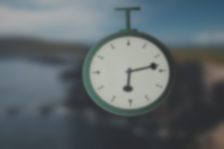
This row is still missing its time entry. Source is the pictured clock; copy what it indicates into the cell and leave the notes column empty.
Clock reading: 6:13
